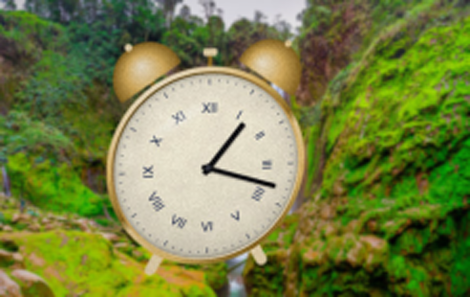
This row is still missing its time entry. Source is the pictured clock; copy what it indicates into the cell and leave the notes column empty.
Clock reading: 1:18
